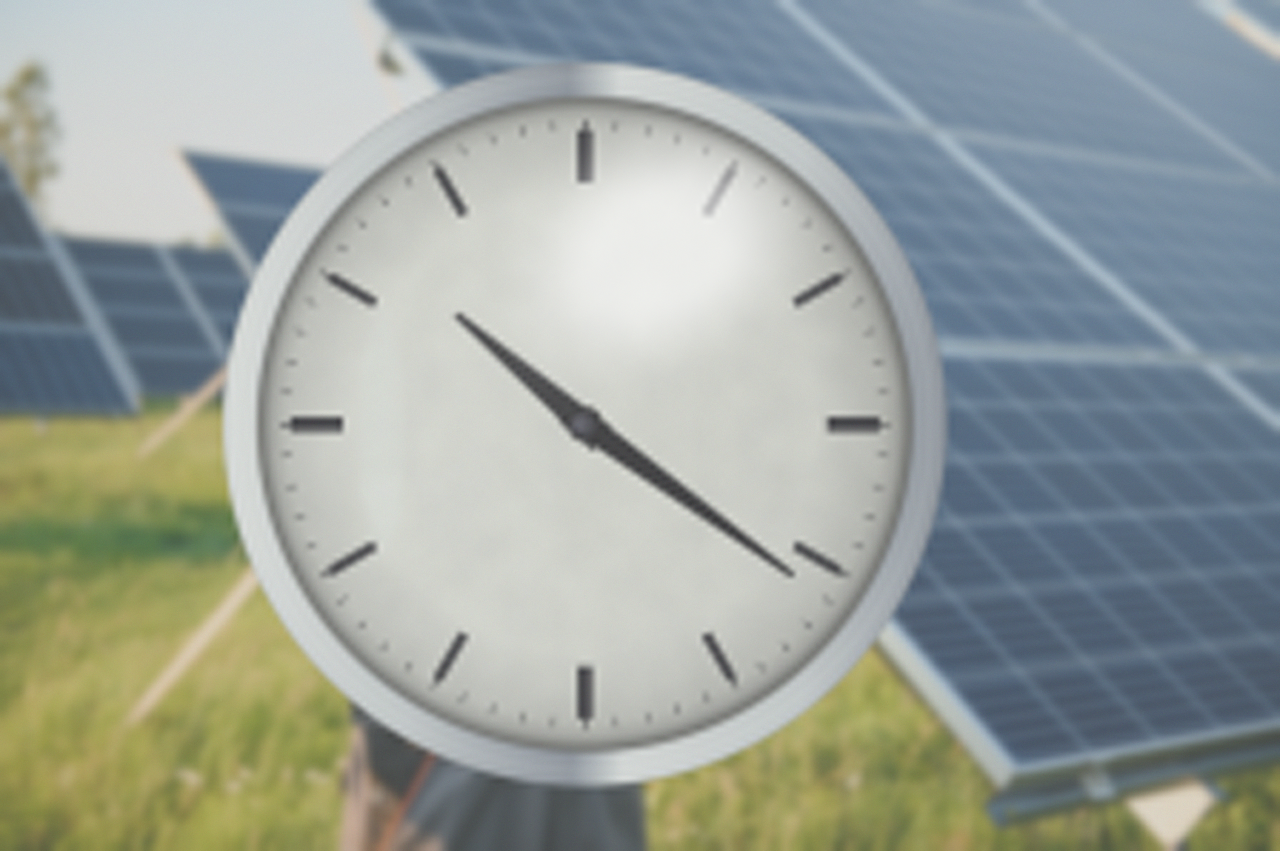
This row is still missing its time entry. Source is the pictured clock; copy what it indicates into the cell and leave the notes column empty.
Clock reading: 10:21
